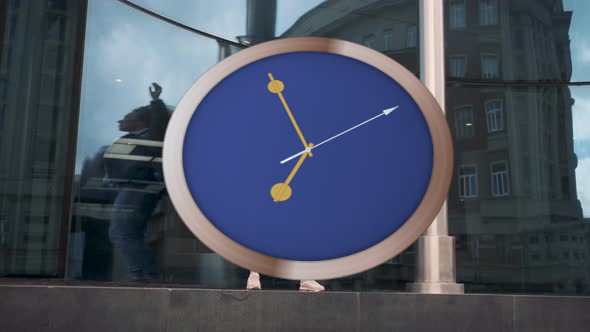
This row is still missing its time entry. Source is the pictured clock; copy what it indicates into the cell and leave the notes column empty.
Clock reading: 6:56:10
